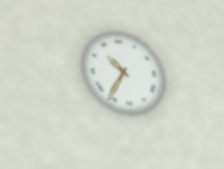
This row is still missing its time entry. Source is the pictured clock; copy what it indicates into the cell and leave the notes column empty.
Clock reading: 10:36
